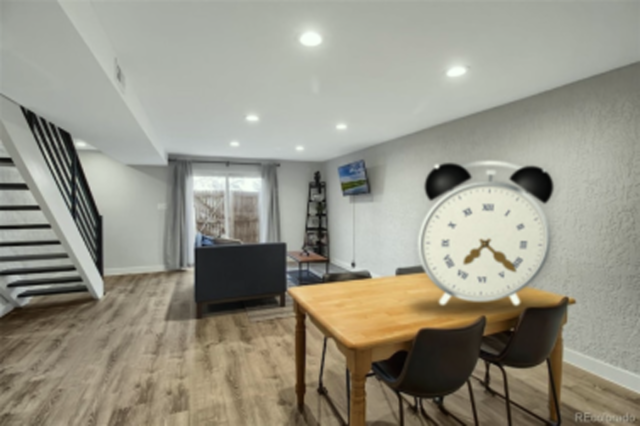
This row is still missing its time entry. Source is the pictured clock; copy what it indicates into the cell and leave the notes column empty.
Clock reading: 7:22
